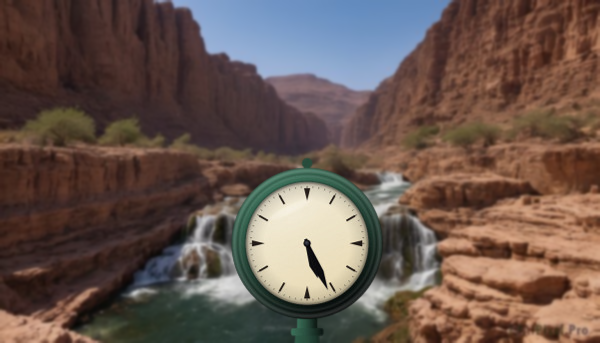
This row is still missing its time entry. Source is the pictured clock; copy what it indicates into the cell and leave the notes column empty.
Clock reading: 5:26
